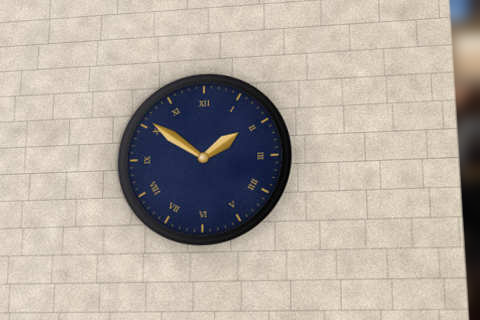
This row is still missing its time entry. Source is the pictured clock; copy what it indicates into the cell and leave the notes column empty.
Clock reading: 1:51
